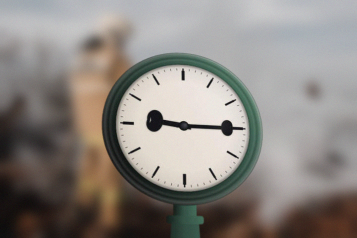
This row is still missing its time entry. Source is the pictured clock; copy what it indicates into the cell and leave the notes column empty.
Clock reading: 9:15
